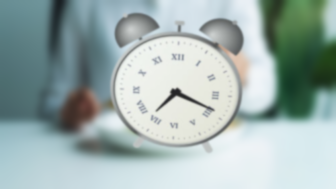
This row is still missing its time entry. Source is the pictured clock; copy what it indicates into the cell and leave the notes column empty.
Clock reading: 7:19
